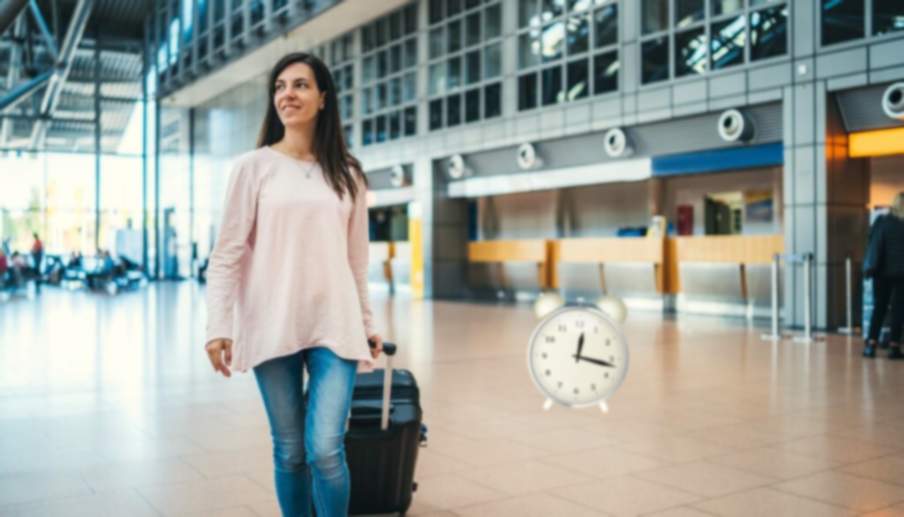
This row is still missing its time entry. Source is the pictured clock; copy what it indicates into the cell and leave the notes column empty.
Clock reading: 12:17
